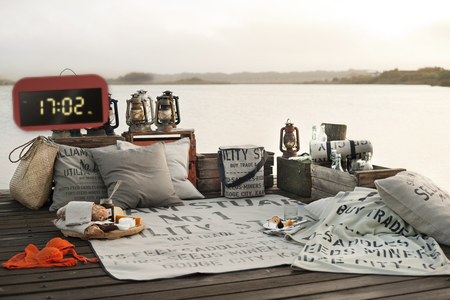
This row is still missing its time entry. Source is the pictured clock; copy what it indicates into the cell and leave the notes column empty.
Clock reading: 17:02
